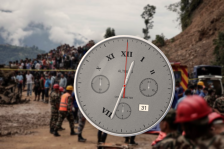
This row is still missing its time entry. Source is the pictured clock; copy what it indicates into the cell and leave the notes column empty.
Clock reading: 12:33
